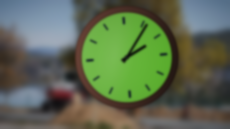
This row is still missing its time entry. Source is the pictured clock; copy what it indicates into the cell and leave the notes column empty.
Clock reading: 2:06
